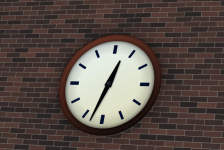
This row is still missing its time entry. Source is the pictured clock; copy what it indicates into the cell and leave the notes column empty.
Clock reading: 12:33
